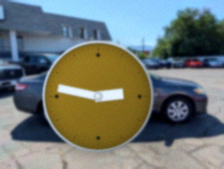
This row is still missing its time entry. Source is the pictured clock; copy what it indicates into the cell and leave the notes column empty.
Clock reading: 2:47
